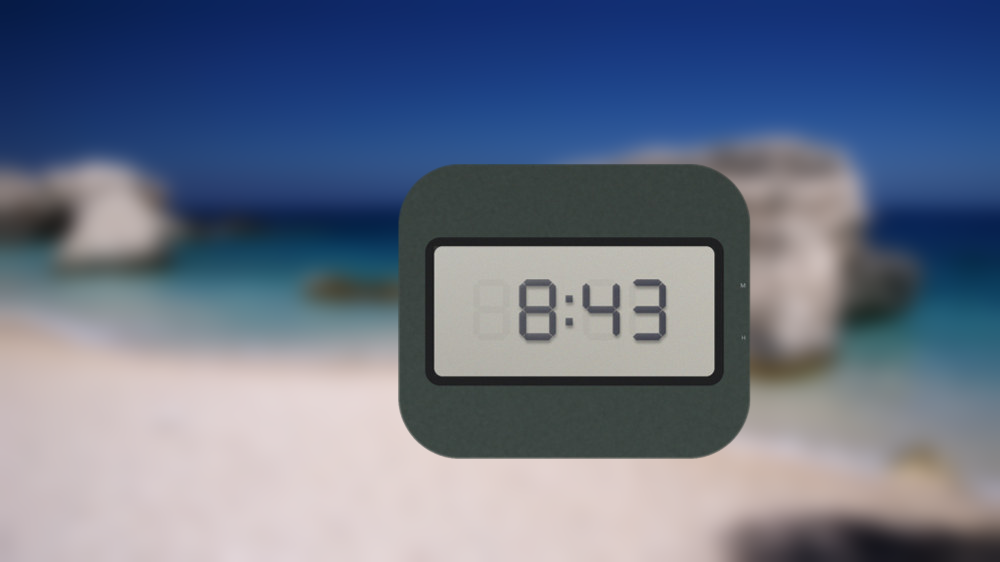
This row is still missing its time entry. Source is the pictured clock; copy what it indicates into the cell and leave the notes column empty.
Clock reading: 8:43
